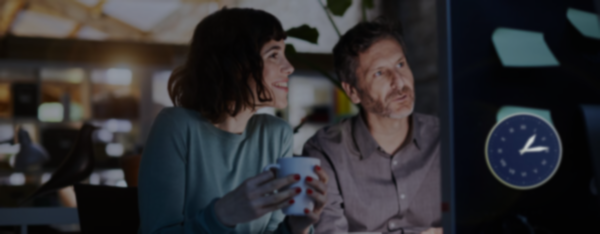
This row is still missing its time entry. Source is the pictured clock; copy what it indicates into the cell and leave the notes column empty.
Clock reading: 1:14
